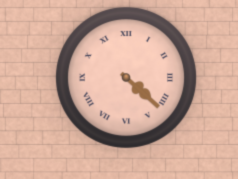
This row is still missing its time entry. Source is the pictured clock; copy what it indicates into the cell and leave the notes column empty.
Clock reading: 4:22
